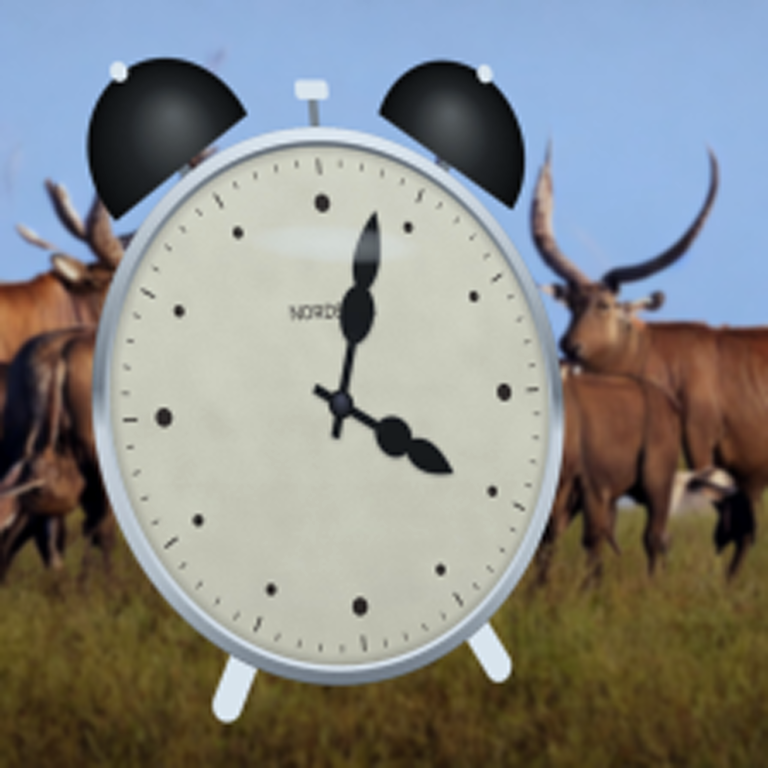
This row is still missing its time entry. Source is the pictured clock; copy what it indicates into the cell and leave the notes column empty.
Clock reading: 4:03
